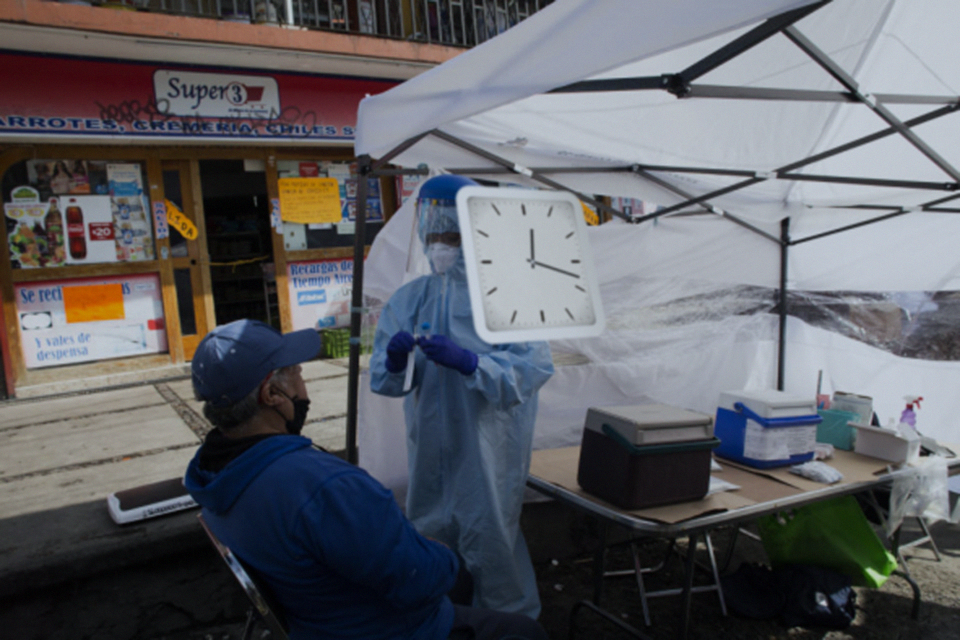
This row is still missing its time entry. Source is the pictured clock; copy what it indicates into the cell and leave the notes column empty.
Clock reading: 12:18
